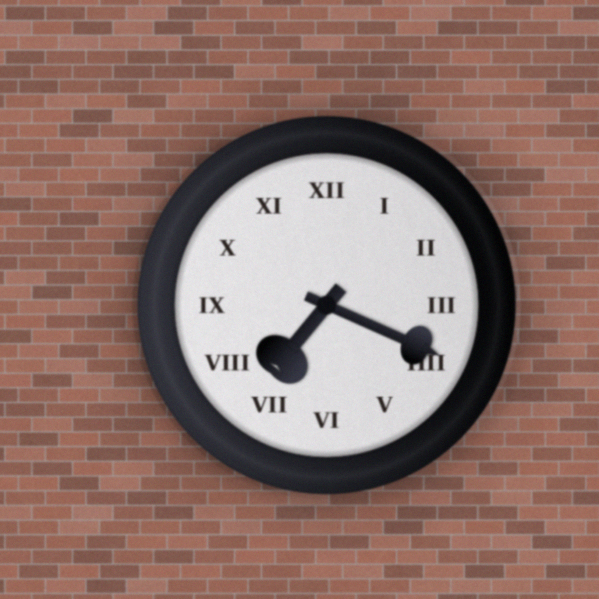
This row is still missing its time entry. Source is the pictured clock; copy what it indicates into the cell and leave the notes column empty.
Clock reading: 7:19
